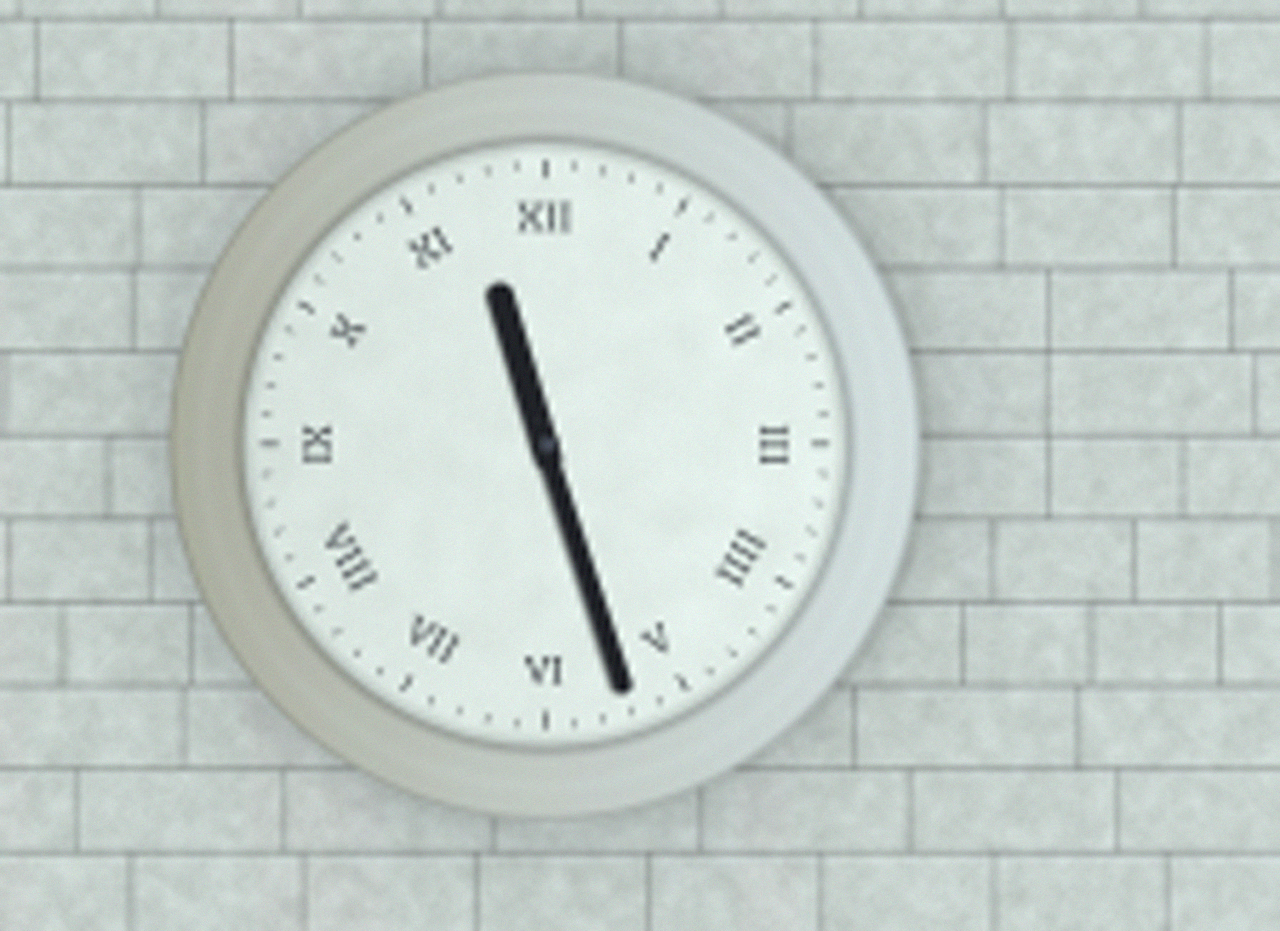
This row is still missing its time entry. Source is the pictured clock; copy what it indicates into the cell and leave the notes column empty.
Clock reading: 11:27
